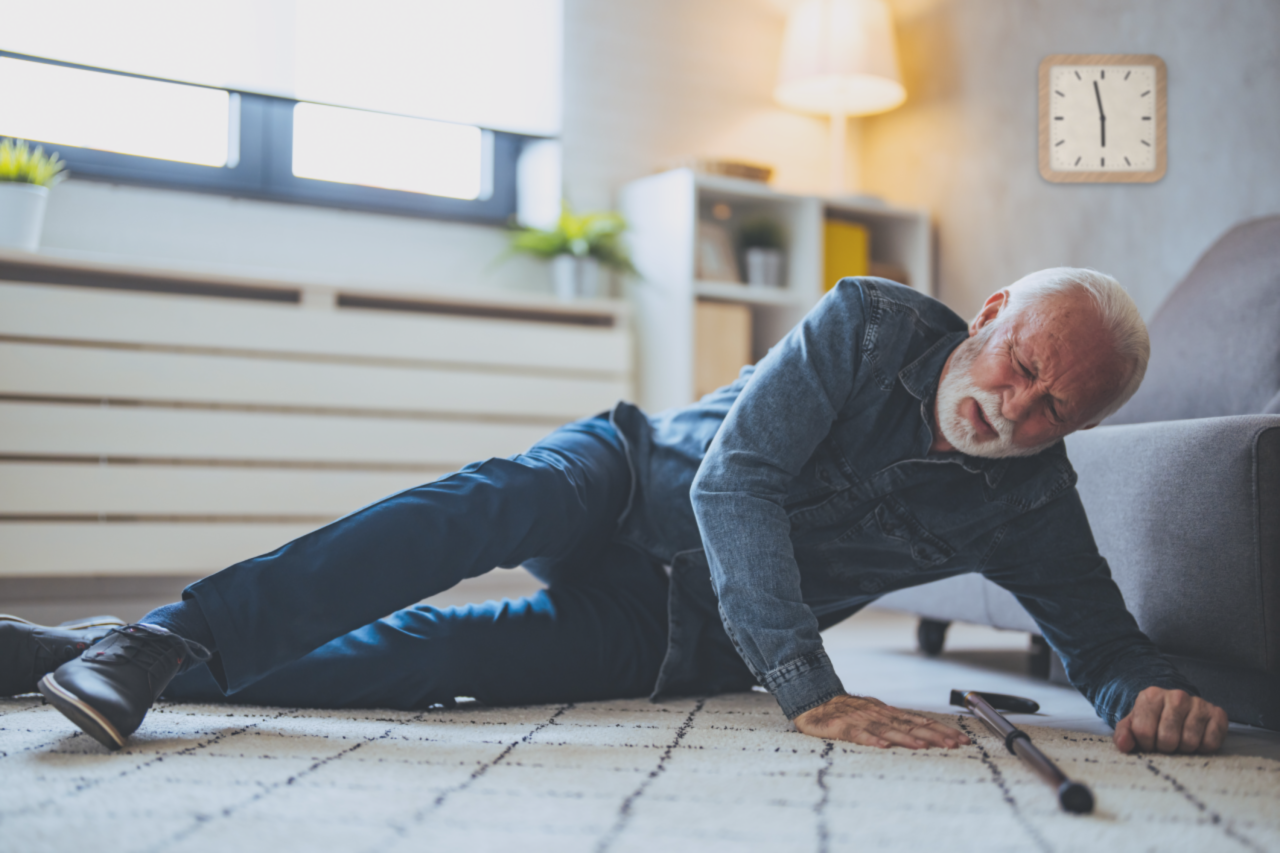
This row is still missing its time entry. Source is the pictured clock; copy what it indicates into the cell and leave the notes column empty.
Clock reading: 5:58
